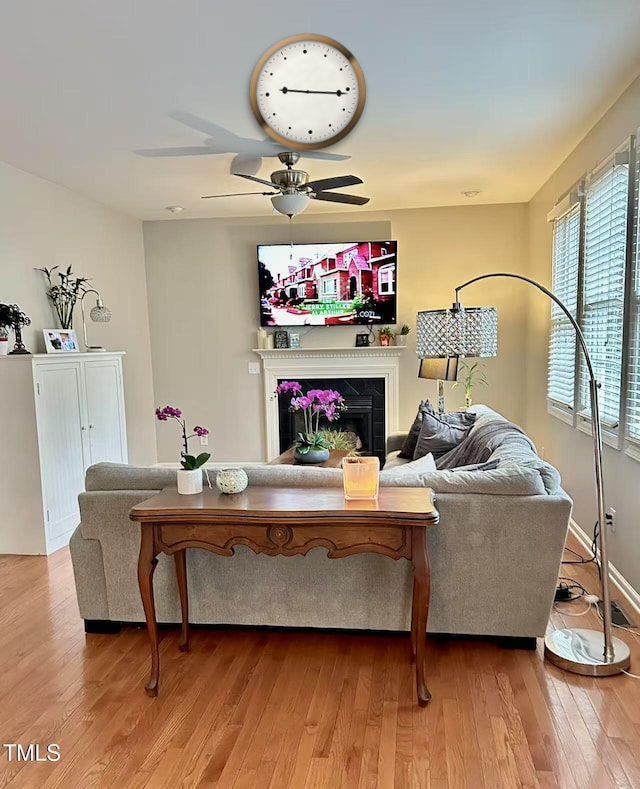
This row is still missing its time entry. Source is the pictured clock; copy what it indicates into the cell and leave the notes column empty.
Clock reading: 9:16
